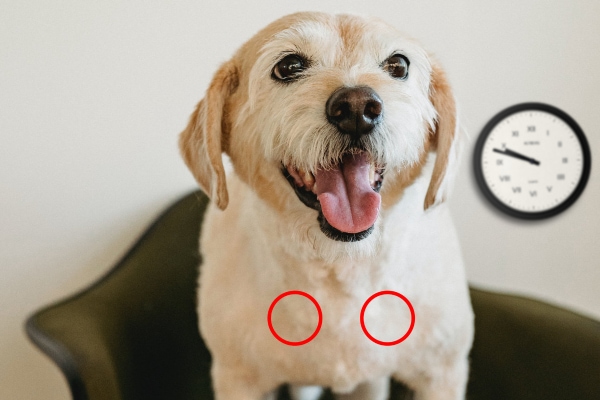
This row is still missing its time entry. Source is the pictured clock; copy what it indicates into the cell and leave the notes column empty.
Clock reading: 9:48
